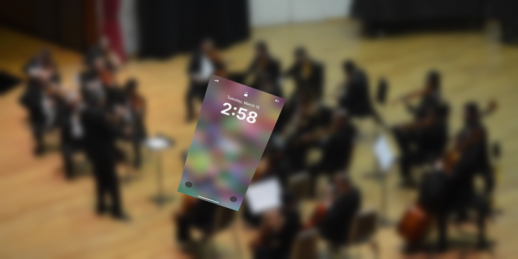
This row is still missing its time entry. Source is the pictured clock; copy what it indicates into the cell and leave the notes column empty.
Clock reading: 2:58
